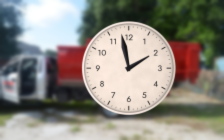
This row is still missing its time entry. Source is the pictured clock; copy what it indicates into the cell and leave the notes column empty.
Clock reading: 1:58
